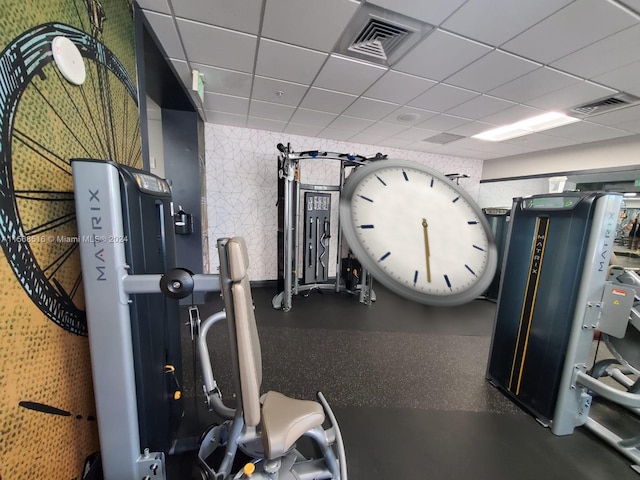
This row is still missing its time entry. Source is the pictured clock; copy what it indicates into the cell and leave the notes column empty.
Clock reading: 6:33
